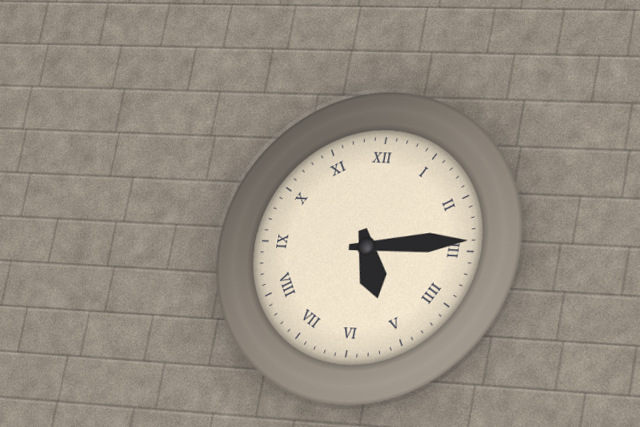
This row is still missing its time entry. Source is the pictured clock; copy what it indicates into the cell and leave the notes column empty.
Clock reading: 5:14
